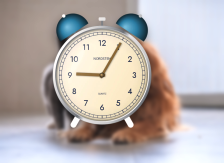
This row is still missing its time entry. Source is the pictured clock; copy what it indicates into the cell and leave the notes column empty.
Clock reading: 9:05
